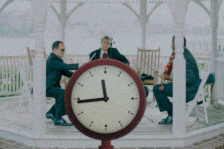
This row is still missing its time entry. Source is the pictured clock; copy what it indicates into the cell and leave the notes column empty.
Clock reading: 11:44
